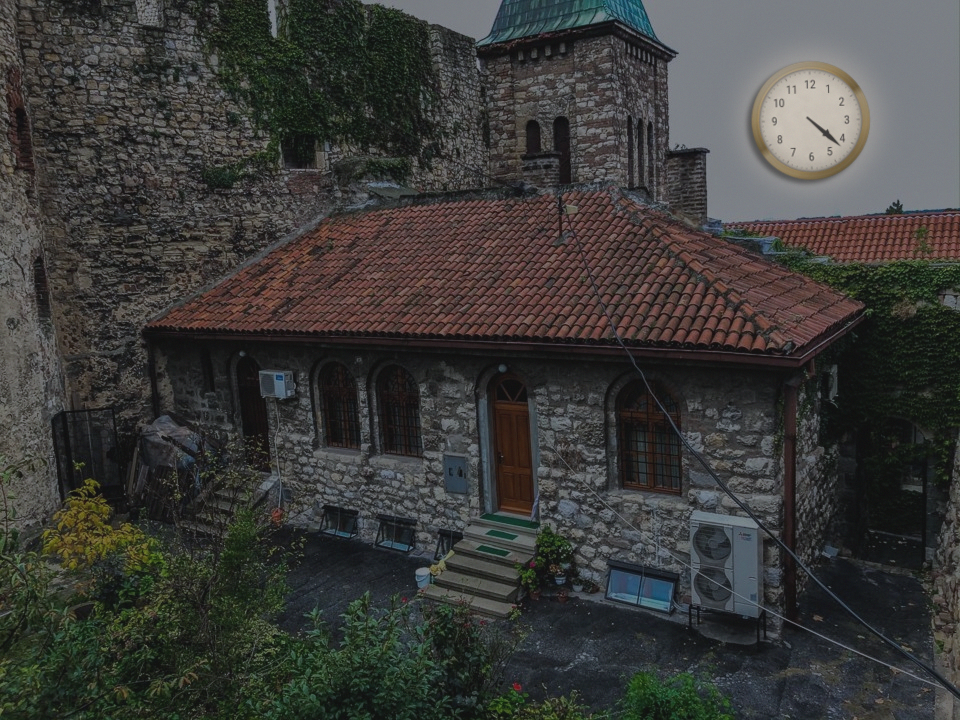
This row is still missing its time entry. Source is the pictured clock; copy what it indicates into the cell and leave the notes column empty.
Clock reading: 4:22
